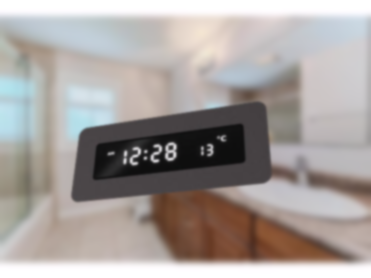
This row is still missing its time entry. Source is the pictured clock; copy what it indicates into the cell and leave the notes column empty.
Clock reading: 12:28
